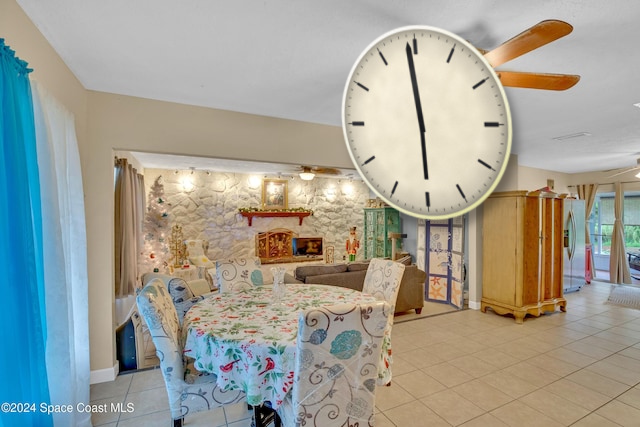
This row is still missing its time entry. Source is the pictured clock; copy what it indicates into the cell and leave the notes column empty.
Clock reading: 5:59
